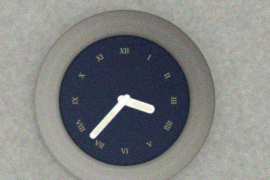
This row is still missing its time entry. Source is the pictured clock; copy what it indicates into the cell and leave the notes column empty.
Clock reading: 3:37
